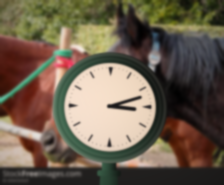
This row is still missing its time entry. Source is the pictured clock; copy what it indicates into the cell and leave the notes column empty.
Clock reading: 3:12
